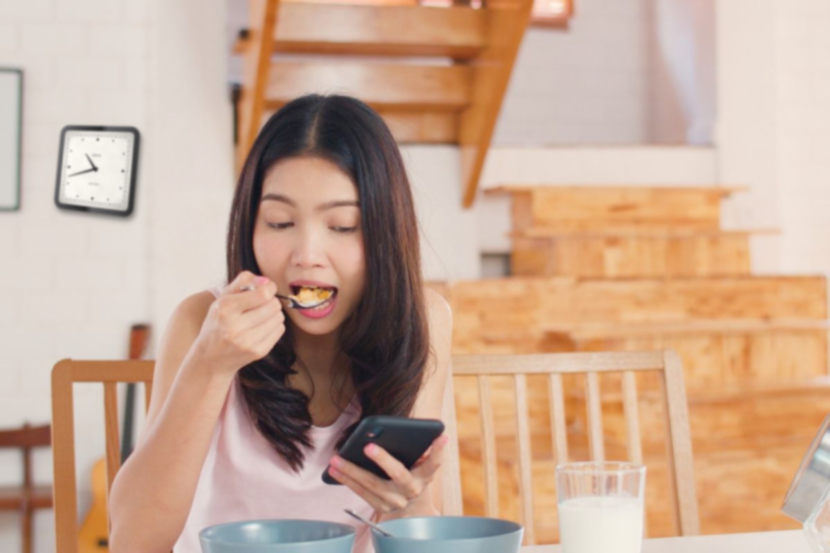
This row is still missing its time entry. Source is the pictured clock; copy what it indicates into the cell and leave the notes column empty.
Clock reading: 10:42
